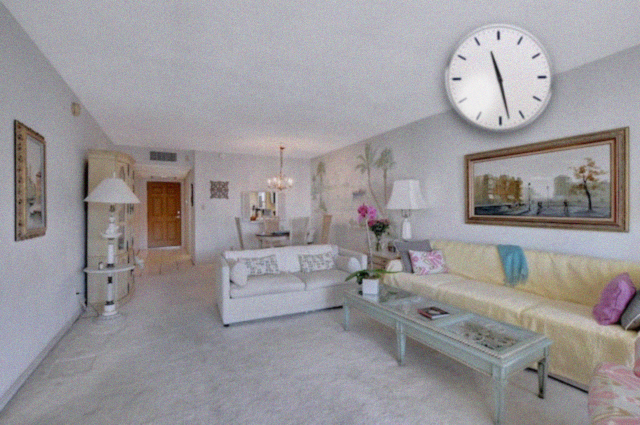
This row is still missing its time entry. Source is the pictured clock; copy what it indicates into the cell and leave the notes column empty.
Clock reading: 11:28
